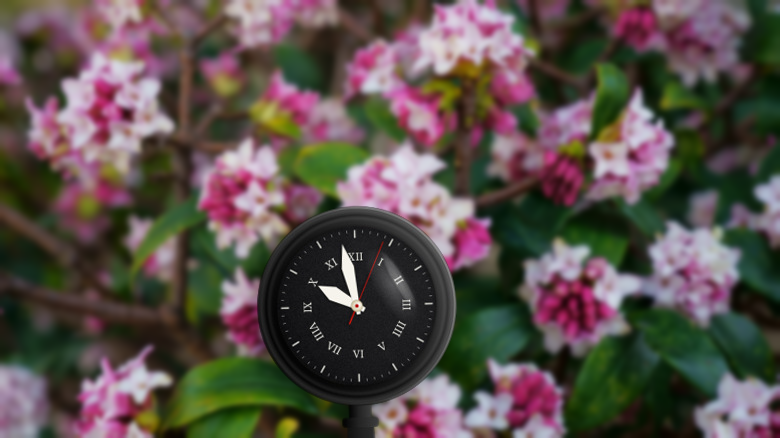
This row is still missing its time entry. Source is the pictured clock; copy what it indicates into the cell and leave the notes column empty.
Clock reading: 9:58:04
